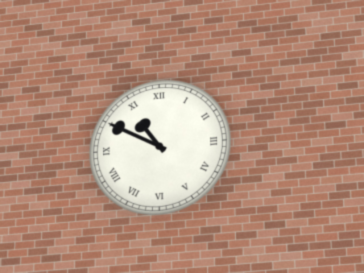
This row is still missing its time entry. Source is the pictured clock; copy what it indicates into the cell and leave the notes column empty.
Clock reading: 10:50
